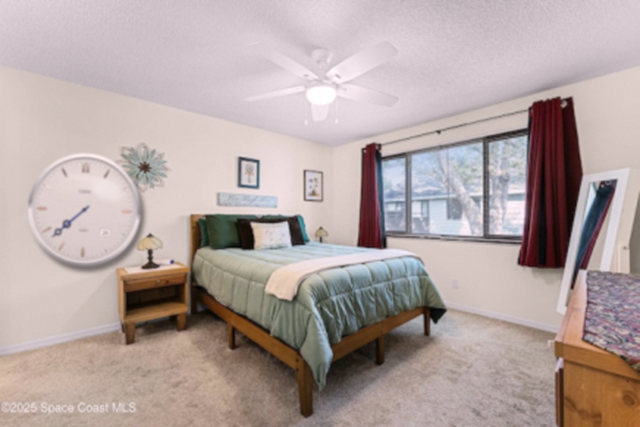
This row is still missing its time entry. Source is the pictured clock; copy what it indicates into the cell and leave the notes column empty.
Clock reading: 7:38
